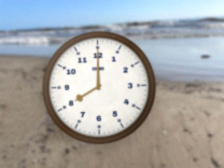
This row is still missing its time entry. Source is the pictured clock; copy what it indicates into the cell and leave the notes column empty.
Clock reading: 8:00
